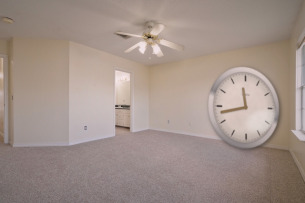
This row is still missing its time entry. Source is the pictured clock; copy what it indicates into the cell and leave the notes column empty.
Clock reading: 11:43
